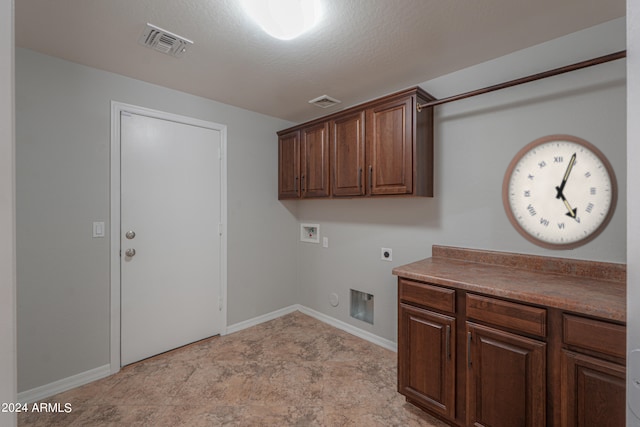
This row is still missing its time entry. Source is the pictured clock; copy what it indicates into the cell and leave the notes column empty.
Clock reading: 5:04
